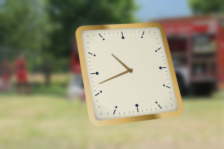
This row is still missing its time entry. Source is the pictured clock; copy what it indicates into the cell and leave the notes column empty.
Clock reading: 10:42
